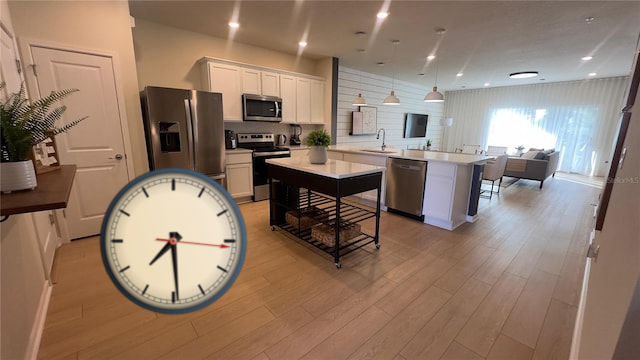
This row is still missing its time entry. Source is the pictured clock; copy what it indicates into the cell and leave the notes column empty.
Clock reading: 7:29:16
